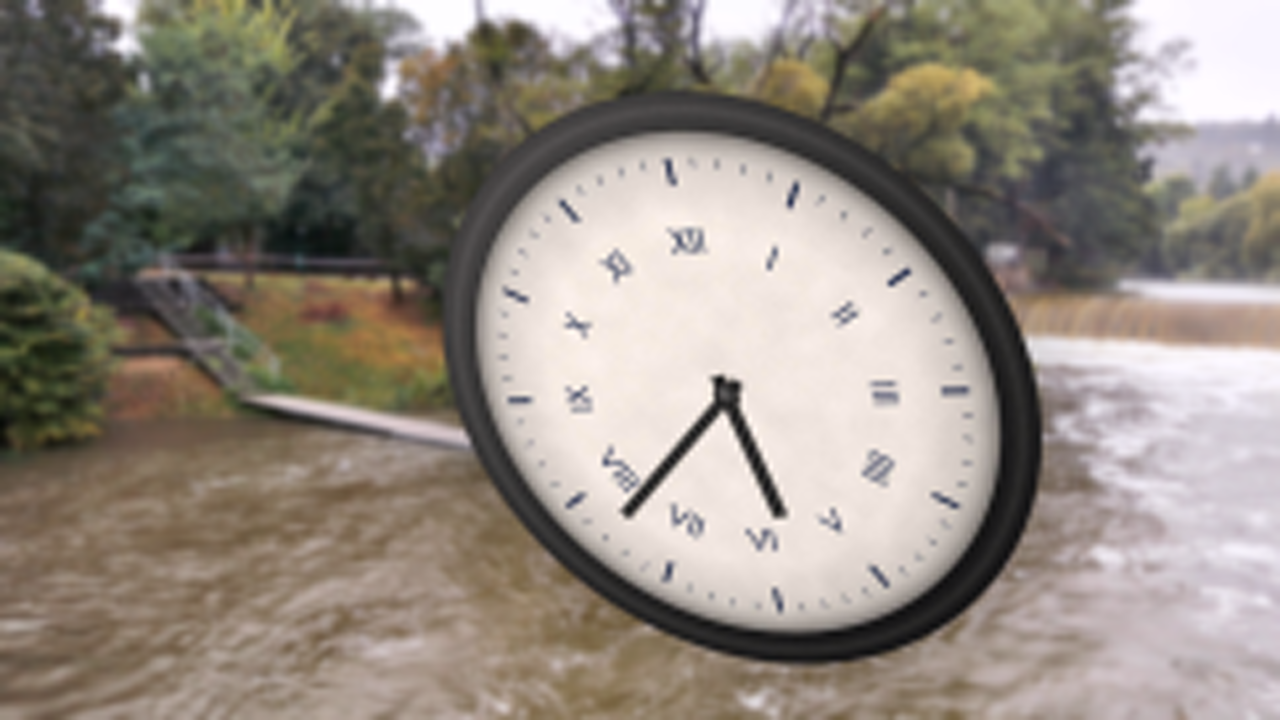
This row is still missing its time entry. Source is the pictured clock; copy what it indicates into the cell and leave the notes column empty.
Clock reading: 5:38
